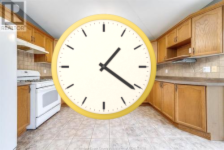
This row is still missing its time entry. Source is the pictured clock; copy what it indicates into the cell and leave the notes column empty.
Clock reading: 1:21
